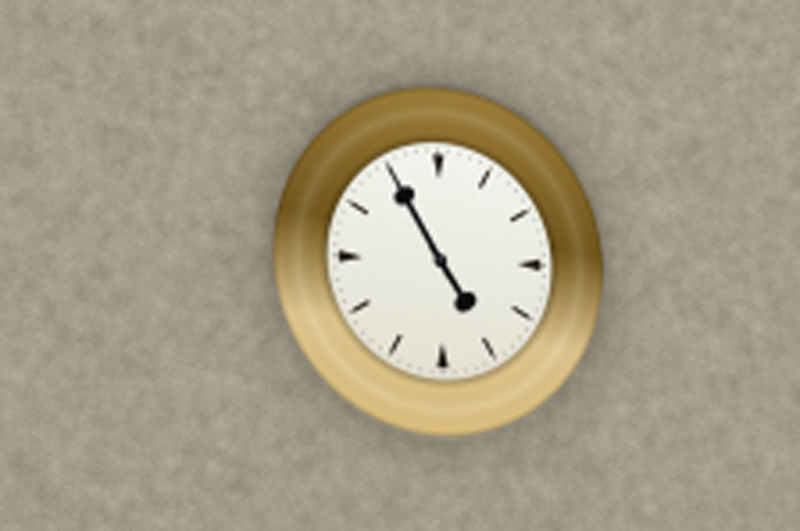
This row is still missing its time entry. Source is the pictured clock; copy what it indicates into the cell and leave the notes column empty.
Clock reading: 4:55
